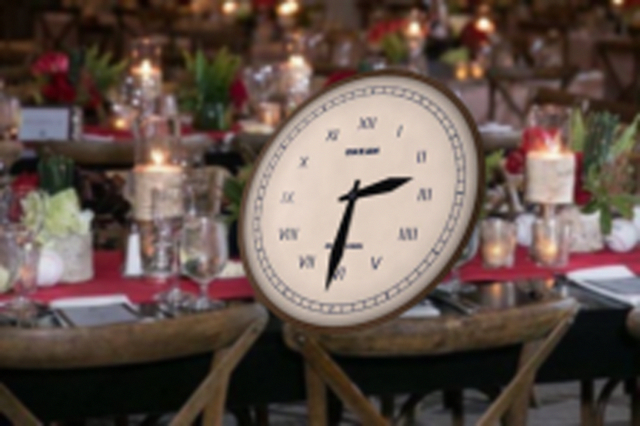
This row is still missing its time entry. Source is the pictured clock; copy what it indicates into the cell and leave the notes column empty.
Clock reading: 2:31
